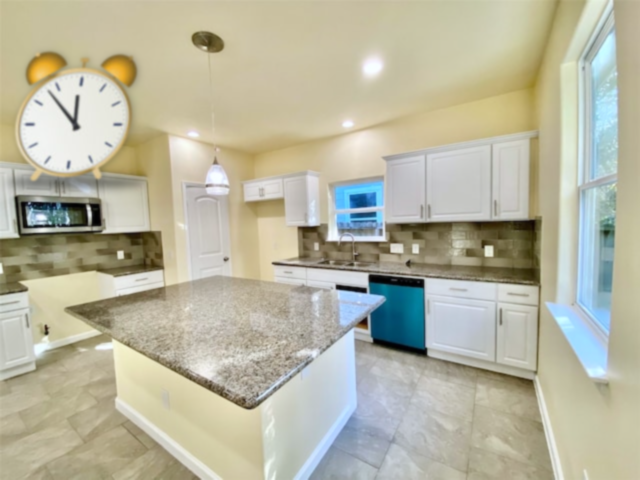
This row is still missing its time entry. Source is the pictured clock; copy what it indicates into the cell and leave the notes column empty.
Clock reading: 11:53
